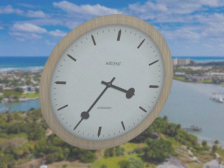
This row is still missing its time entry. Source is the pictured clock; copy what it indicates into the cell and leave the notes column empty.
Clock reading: 3:35
